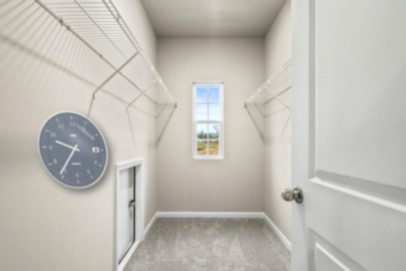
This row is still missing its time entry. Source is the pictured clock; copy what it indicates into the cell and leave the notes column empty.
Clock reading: 9:36
